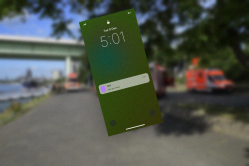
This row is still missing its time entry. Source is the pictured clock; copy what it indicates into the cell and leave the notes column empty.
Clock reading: 5:01
